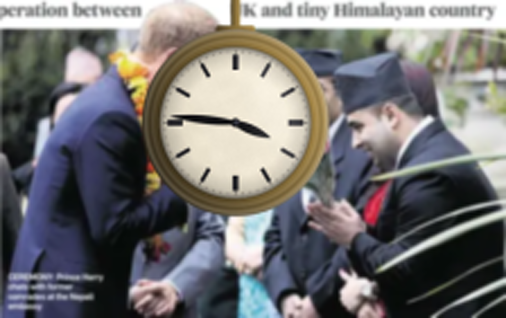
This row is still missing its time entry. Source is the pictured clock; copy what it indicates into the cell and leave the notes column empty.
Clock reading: 3:46
